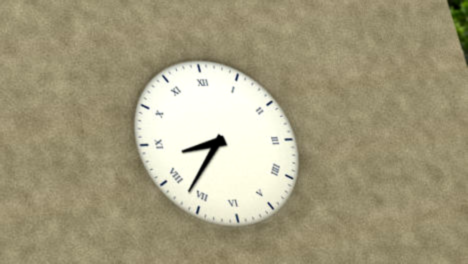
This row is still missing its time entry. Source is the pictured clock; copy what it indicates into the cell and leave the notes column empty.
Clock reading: 8:37
